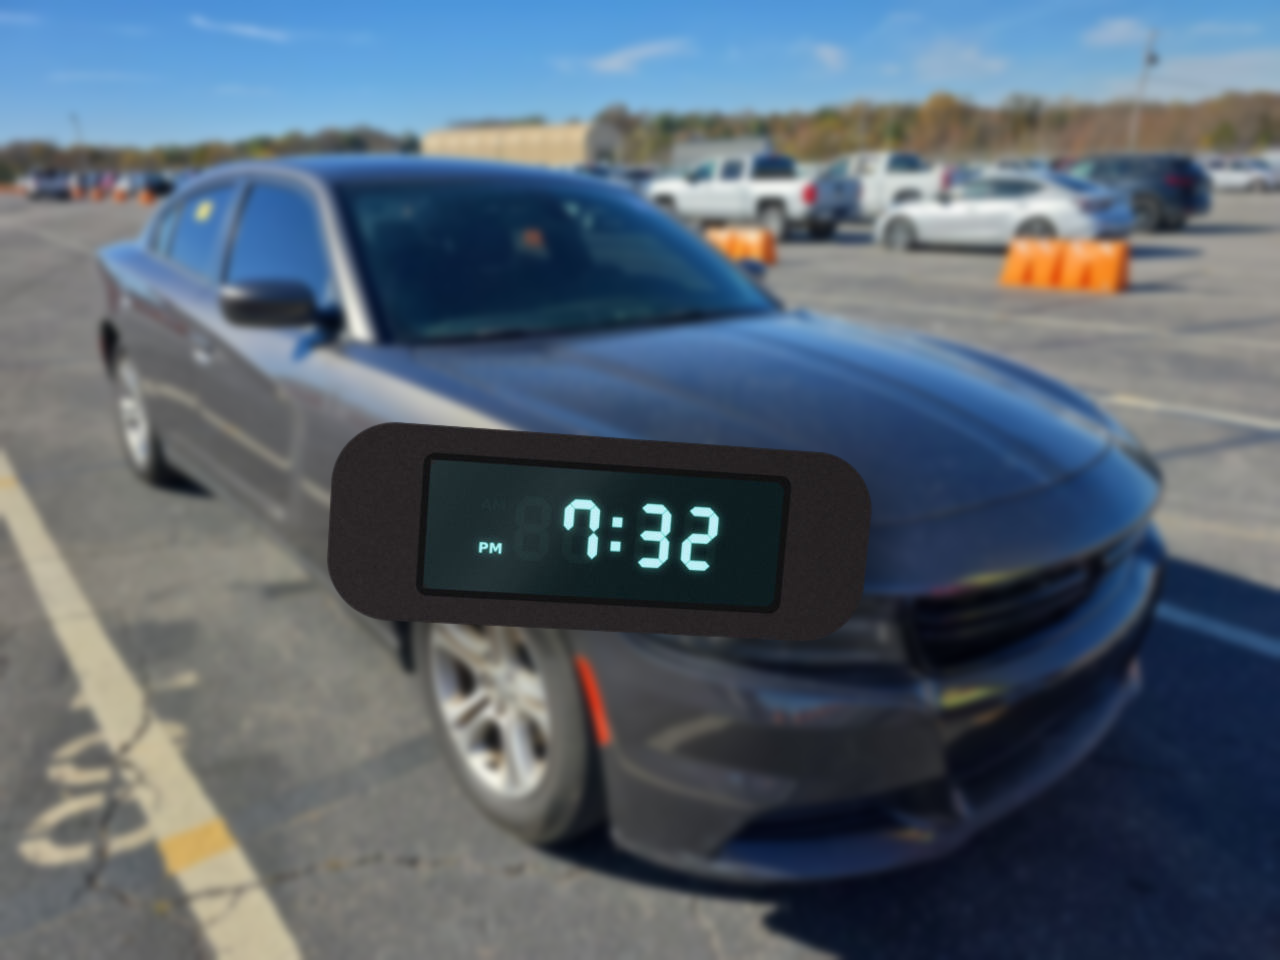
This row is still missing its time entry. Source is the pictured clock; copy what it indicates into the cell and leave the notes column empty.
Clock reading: 7:32
